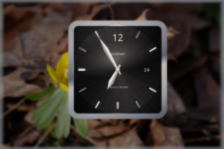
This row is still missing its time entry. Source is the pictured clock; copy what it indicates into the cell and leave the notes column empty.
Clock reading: 6:55
